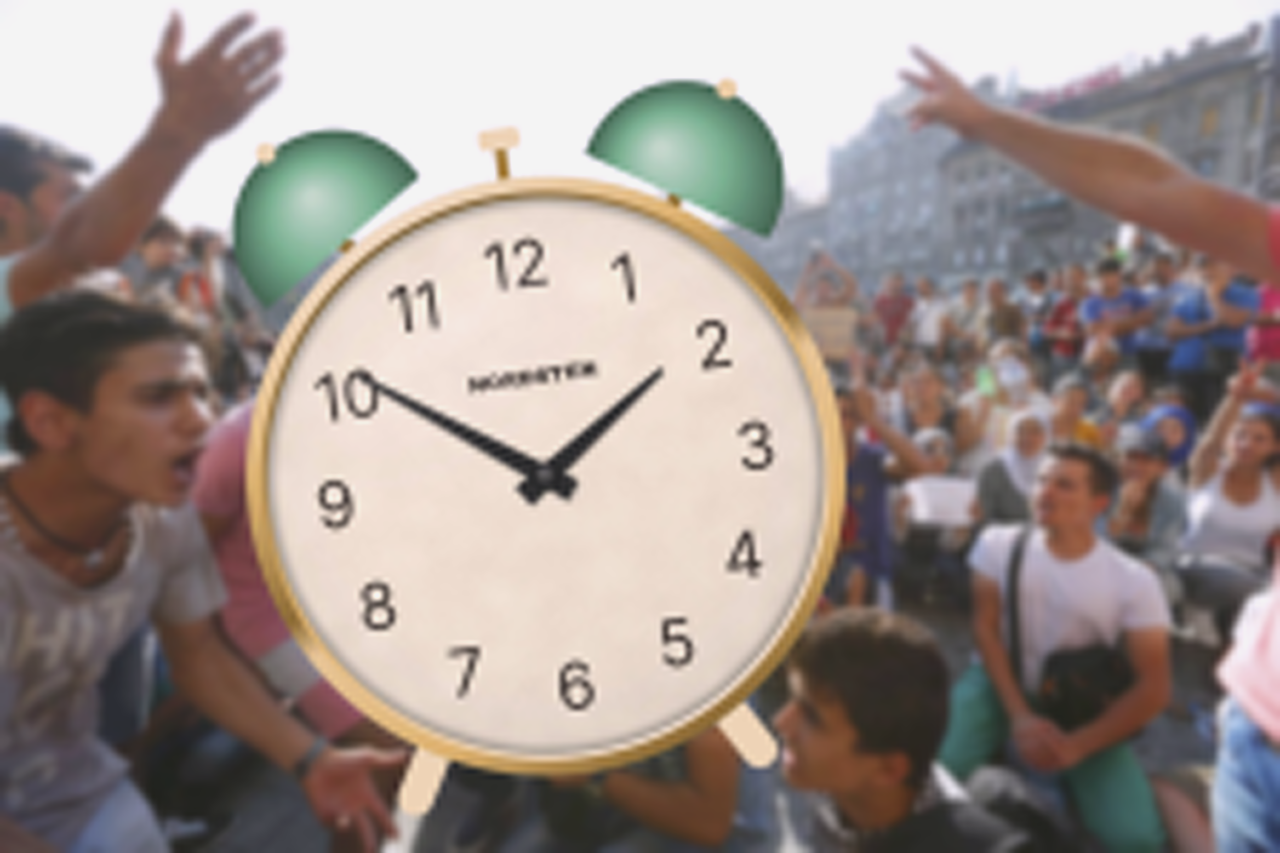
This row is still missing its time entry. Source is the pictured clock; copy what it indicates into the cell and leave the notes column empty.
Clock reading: 1:51
